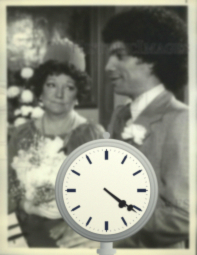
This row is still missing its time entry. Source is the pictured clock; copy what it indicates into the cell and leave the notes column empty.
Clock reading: 4:21
